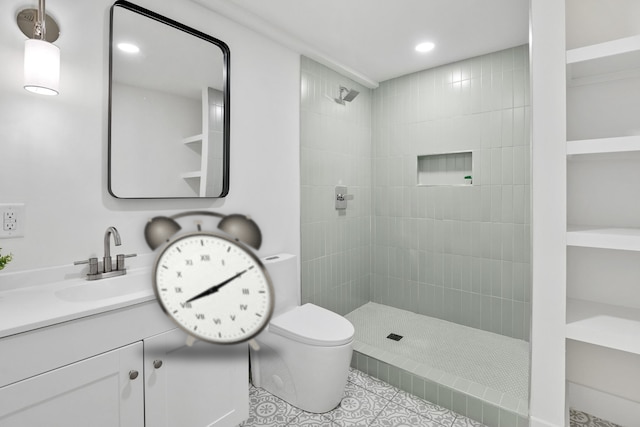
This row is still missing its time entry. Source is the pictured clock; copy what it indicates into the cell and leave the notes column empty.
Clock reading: 8:10
